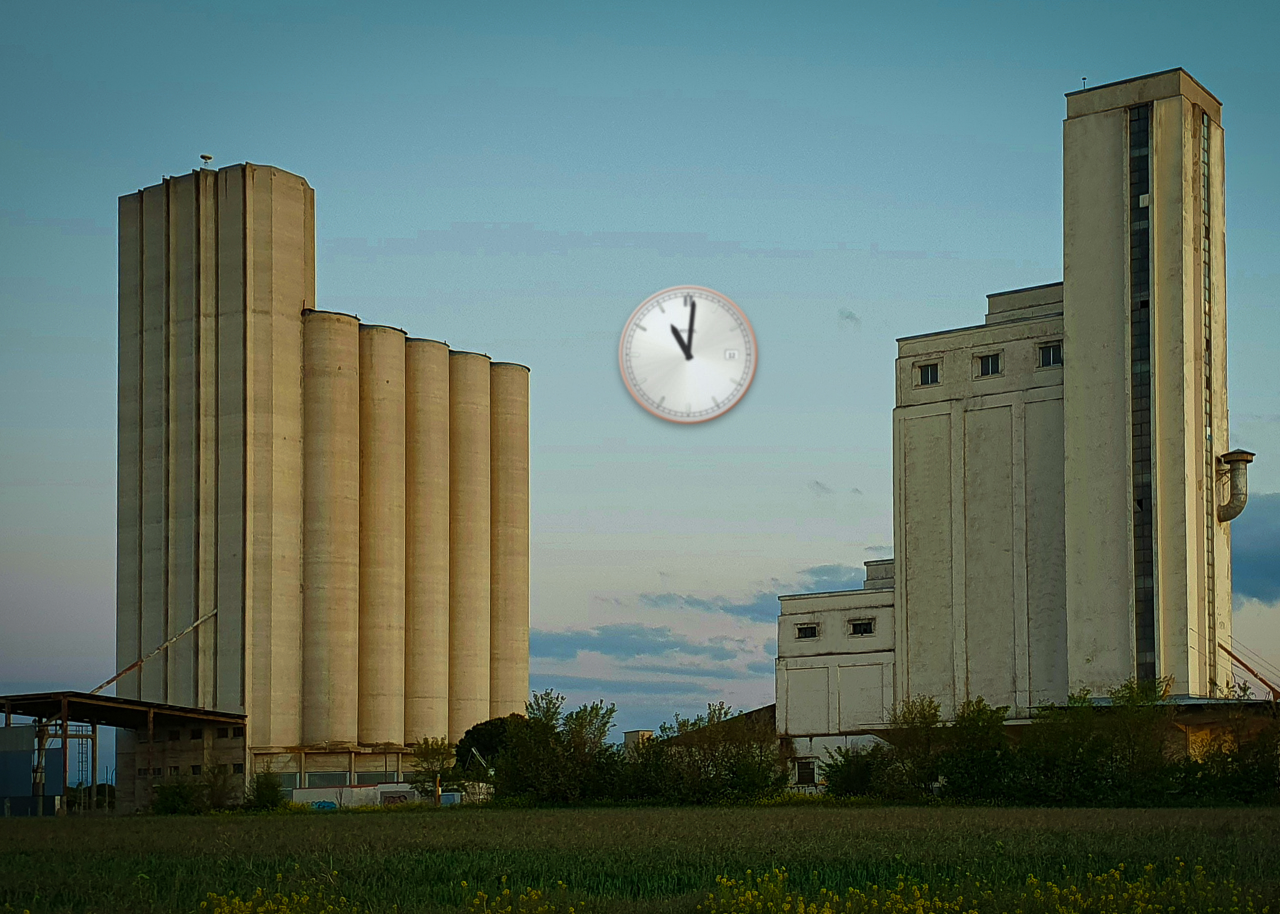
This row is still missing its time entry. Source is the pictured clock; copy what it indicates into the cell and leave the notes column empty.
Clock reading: 11:01
